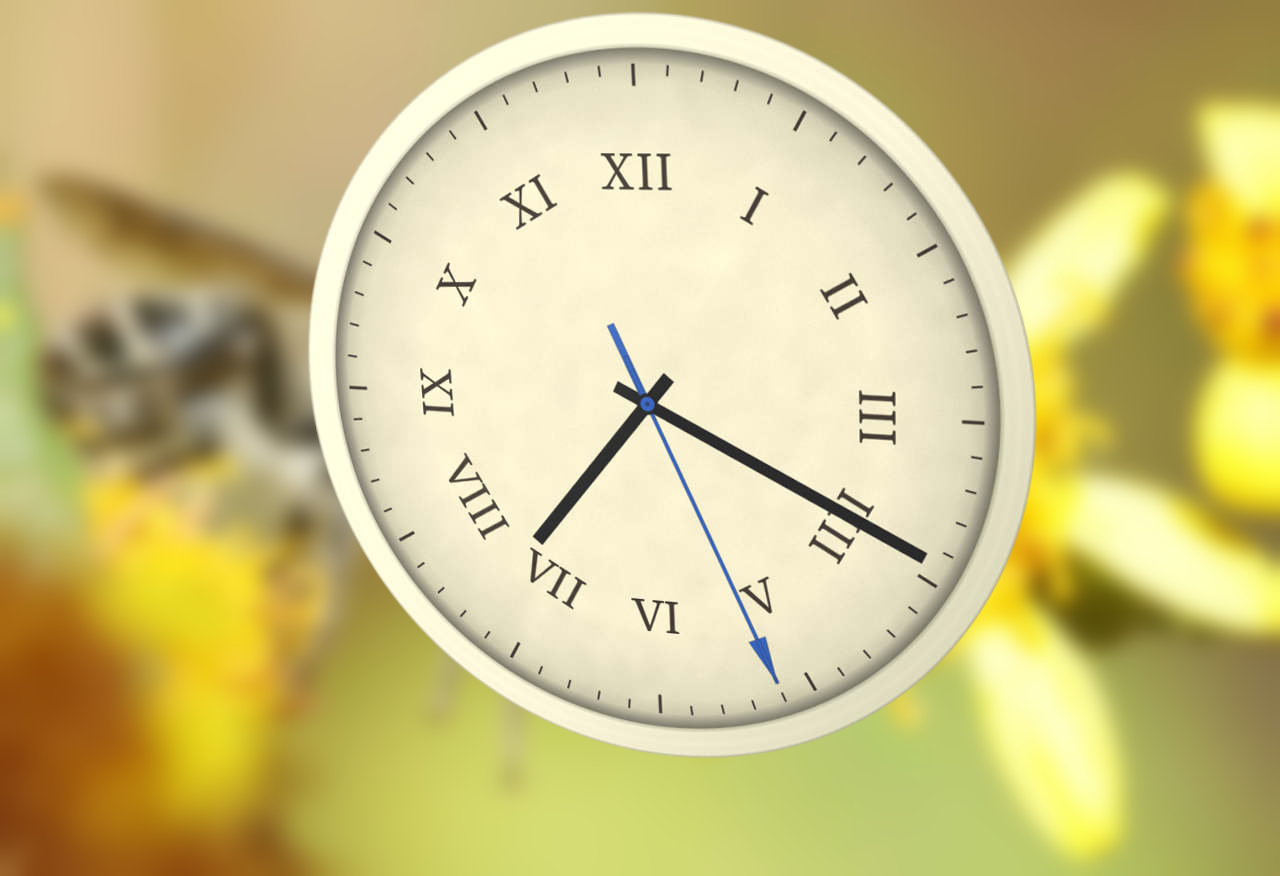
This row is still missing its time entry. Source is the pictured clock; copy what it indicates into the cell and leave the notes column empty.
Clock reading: 7:19:26
